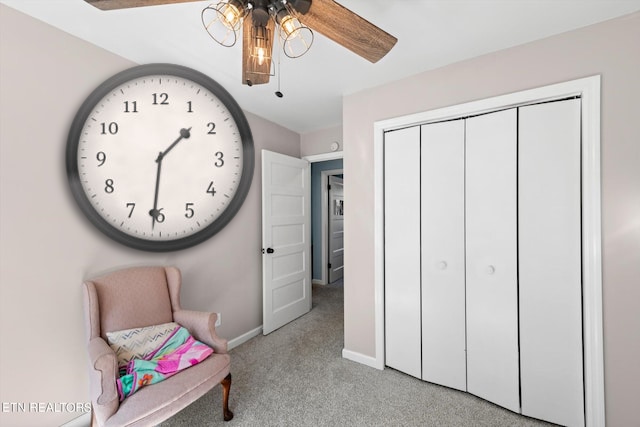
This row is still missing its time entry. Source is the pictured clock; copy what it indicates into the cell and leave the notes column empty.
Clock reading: 1:31
